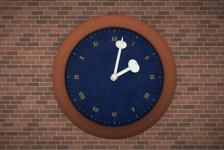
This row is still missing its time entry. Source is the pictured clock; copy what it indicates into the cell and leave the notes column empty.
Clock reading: 2:02
